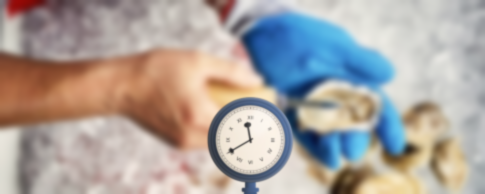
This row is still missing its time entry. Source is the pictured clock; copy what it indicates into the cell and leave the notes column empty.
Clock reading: 11:40
